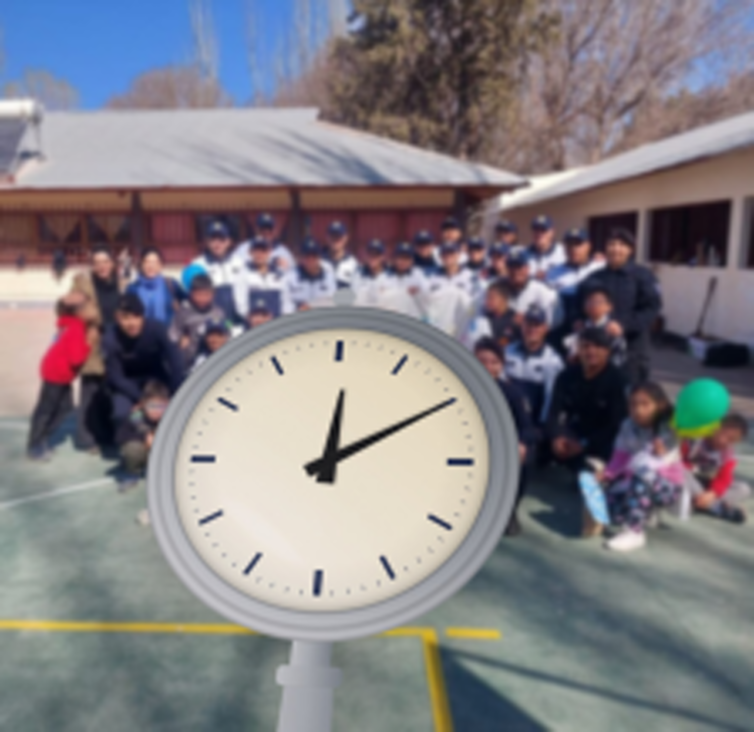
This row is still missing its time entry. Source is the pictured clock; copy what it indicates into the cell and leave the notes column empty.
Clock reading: 12:10
